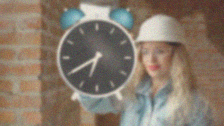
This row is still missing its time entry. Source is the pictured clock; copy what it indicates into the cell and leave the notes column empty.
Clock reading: 6:40
